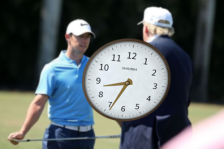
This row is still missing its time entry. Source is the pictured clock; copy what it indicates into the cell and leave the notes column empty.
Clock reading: 8:34
